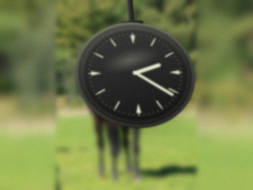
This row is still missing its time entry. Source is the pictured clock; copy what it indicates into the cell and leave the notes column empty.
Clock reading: 2:21
